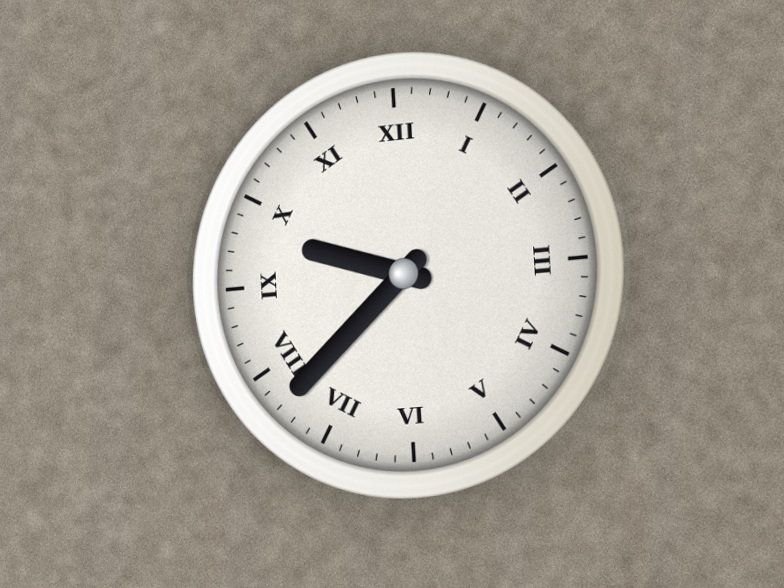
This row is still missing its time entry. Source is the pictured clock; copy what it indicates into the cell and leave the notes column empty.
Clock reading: 9:38
